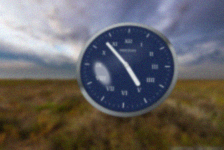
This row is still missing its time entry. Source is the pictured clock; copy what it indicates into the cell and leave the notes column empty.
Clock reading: 4:53
